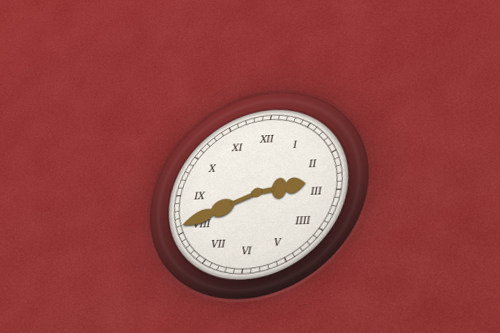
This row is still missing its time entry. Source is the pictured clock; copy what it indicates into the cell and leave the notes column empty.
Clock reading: 2:41
